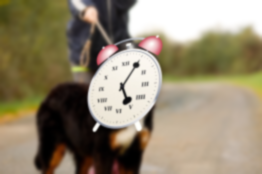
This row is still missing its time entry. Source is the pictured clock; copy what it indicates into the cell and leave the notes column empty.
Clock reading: 5:05
